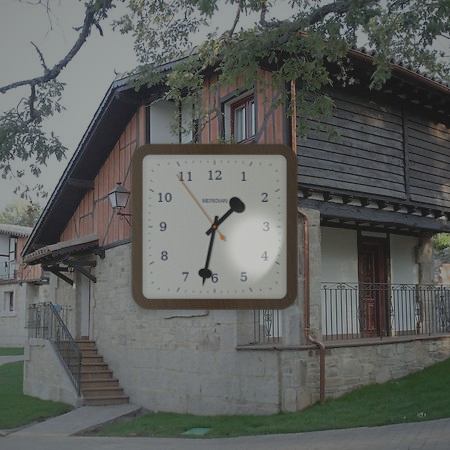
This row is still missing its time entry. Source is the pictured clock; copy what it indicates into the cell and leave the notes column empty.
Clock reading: 1:31:54
